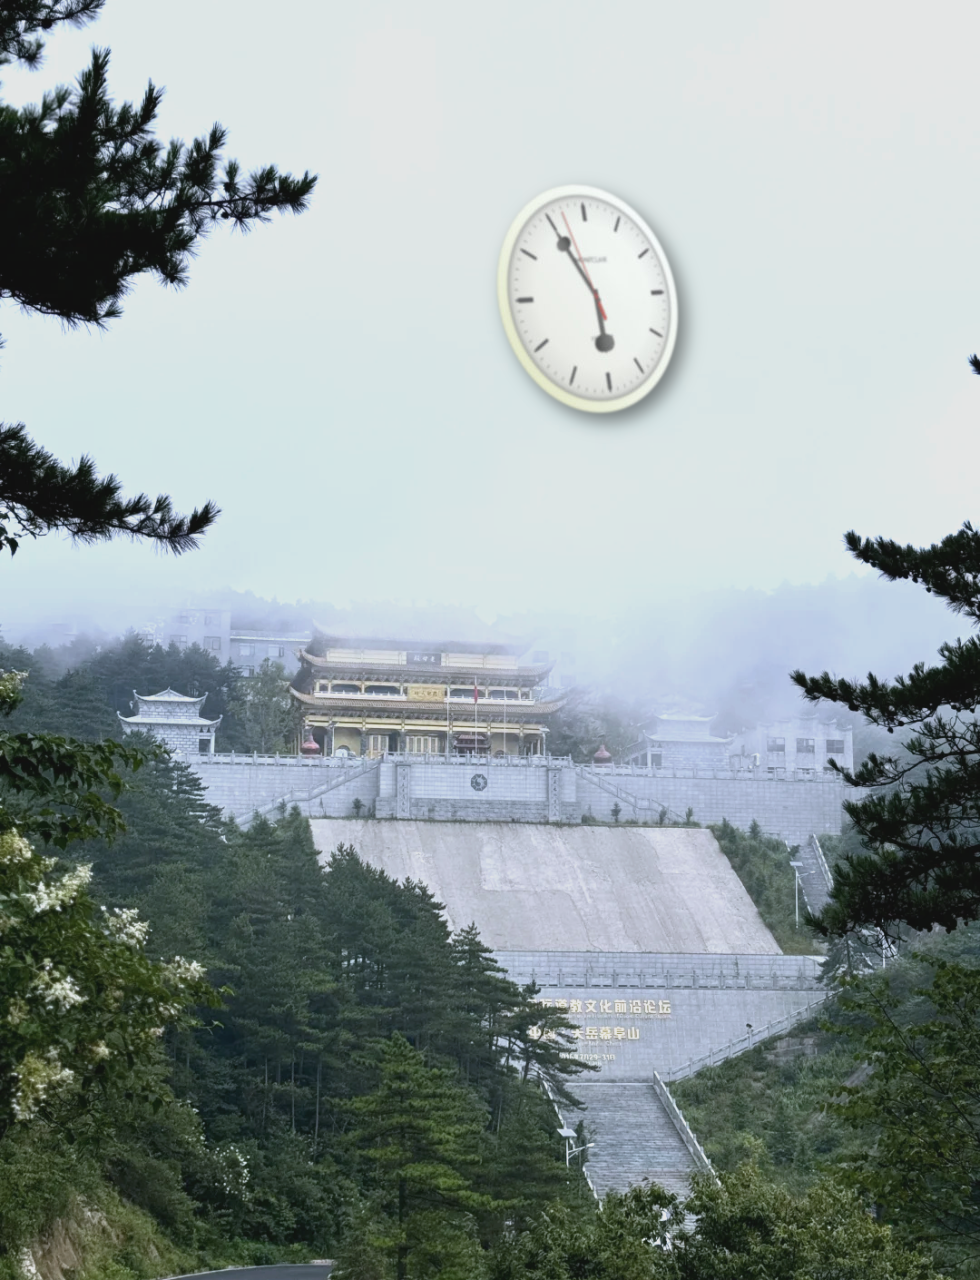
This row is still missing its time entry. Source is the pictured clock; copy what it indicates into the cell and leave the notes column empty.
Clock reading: 5:54:57
